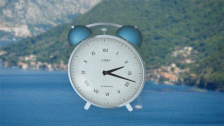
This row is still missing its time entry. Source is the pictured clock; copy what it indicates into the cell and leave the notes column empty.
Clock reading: 2:18
